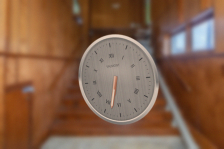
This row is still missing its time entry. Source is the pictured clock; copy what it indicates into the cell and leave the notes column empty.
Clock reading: 6:33
